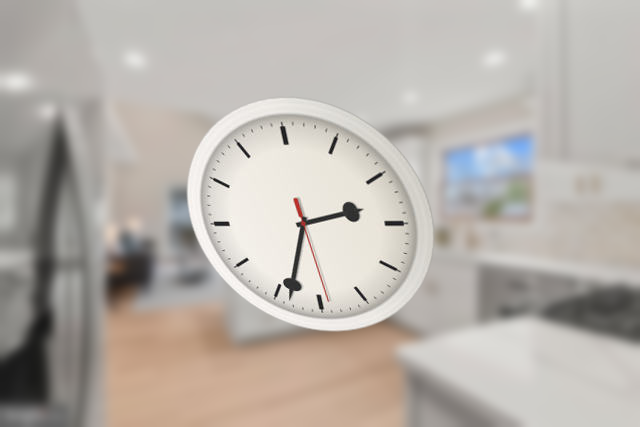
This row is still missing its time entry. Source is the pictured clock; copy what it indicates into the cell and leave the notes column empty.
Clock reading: 2:33:29
